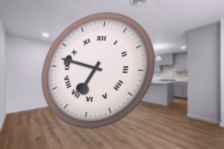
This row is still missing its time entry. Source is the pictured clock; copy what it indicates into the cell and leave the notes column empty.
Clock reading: 6:47
